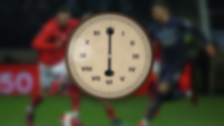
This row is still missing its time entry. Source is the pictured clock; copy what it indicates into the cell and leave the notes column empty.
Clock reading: 6:00
